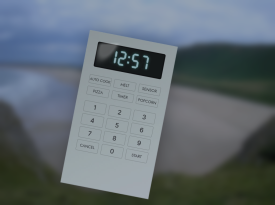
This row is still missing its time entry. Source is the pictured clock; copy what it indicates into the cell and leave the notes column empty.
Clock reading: 12:57
